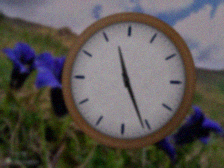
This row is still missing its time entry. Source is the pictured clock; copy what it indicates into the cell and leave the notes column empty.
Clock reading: 11:26
